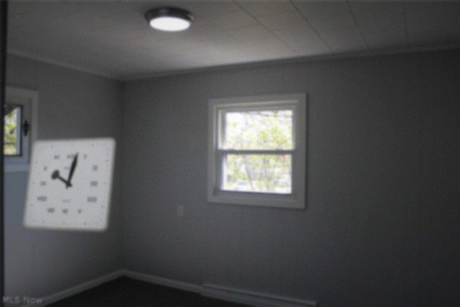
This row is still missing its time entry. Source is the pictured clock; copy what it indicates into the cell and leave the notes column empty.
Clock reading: 10:02
